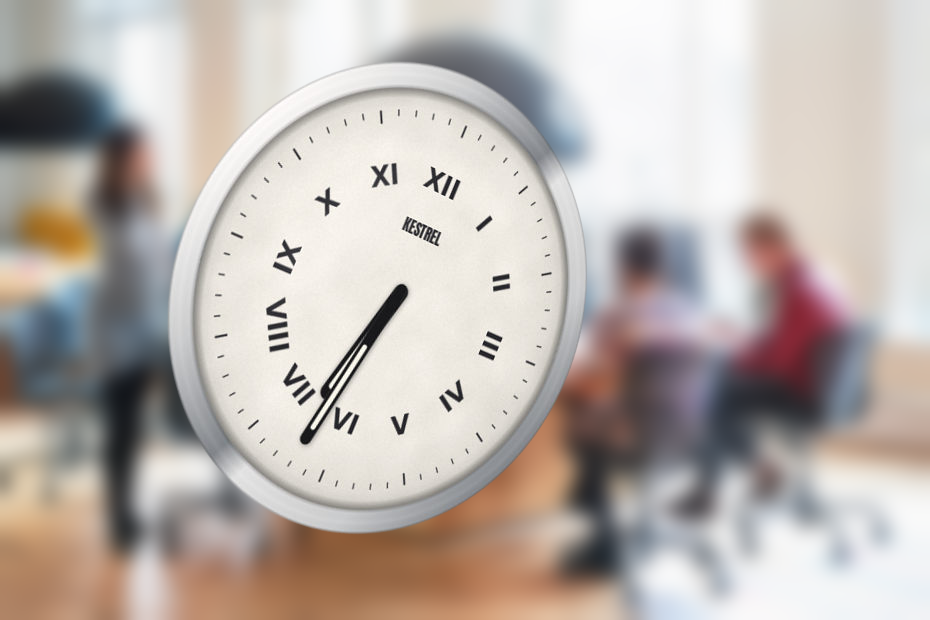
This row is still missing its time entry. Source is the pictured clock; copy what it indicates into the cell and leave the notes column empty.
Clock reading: 6:32
